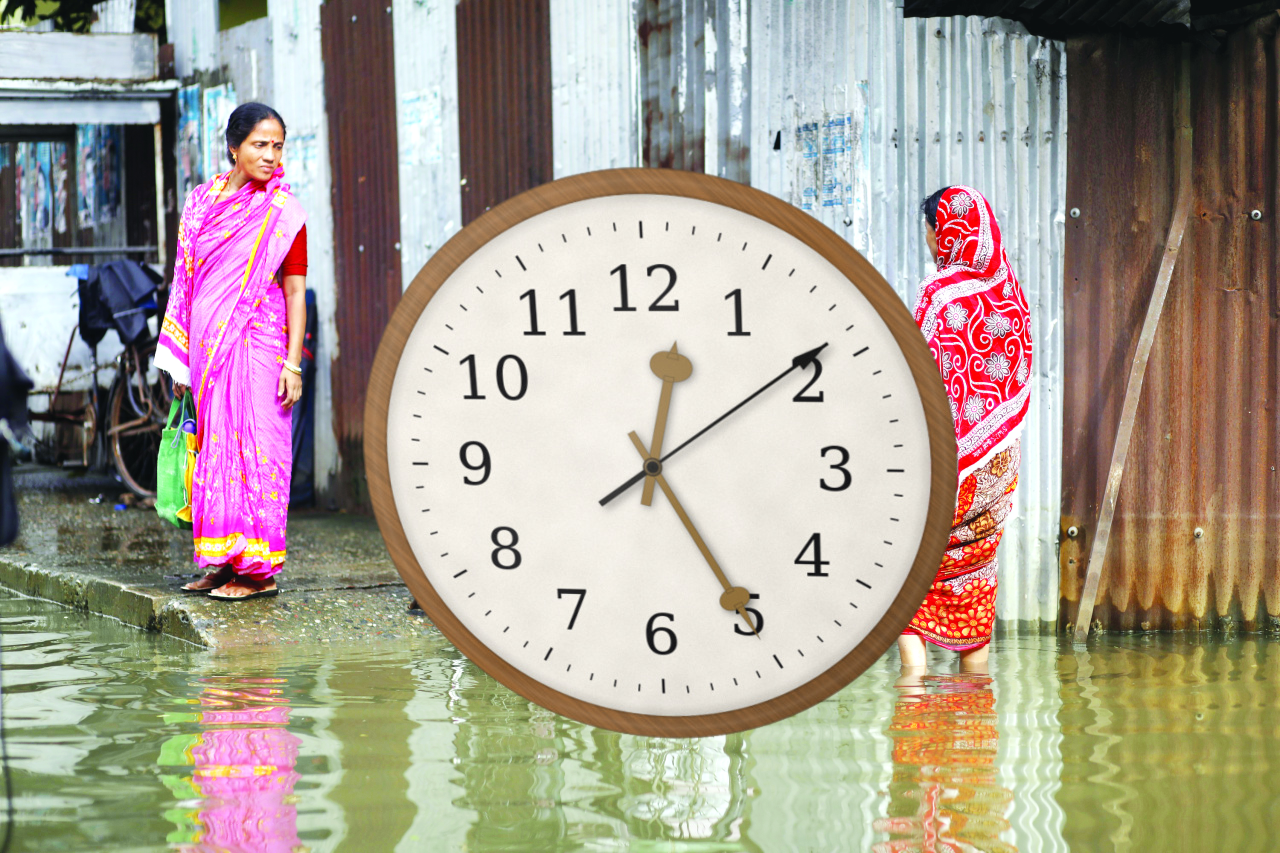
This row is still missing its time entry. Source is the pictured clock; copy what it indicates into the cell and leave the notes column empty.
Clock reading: 12:25:09
